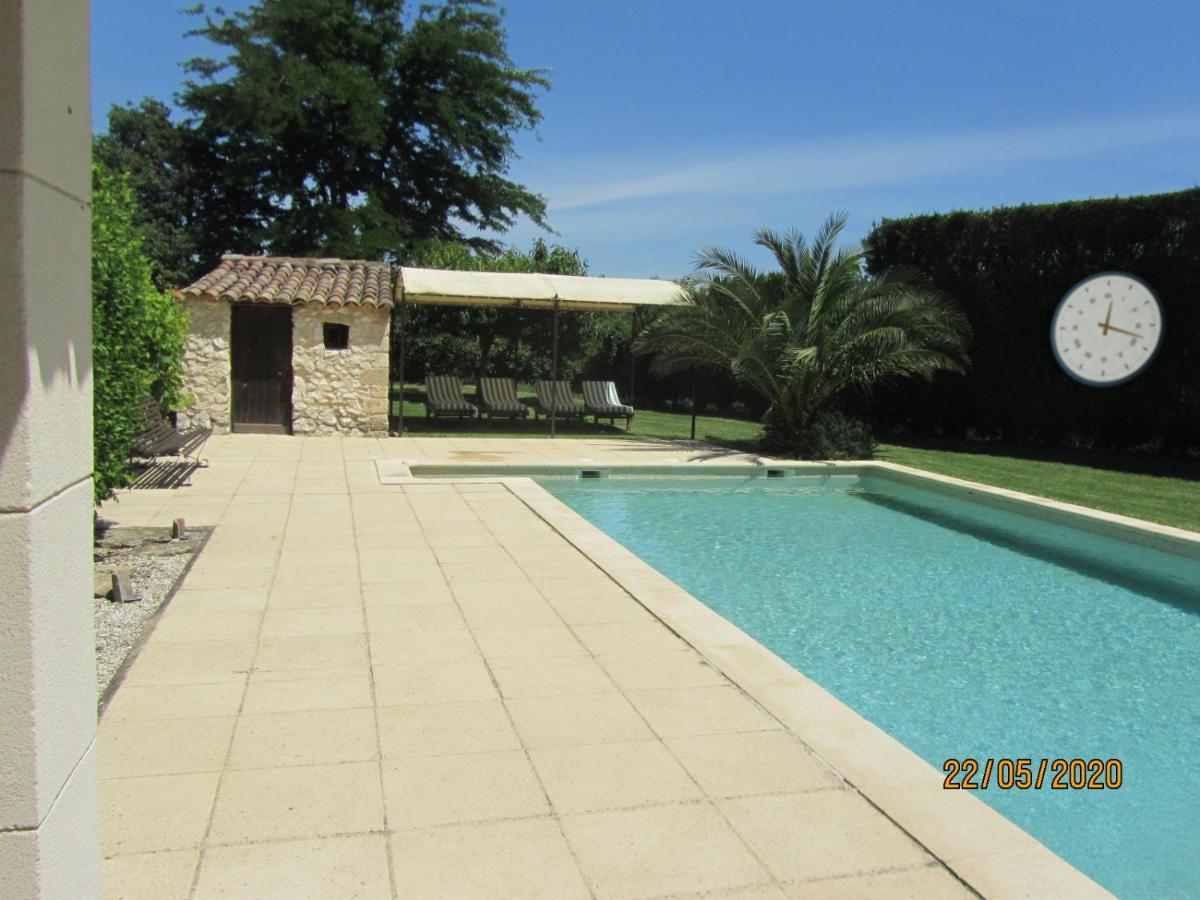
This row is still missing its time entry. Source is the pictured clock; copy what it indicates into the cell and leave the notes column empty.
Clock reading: 12:18
